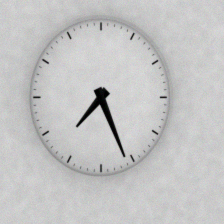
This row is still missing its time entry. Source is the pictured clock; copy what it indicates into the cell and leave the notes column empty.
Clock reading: 7:26
